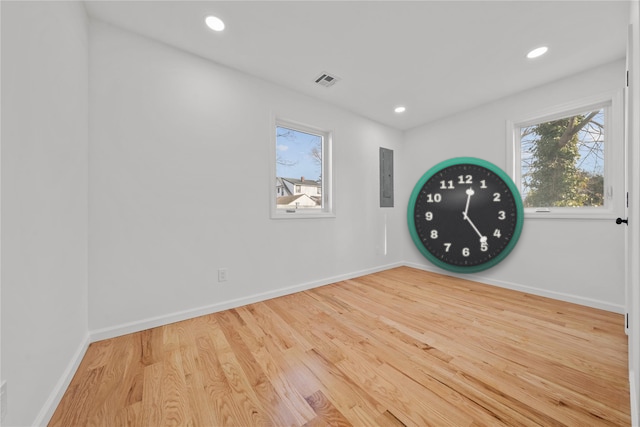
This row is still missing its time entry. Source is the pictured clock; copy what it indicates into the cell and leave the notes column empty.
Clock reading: 12:24
